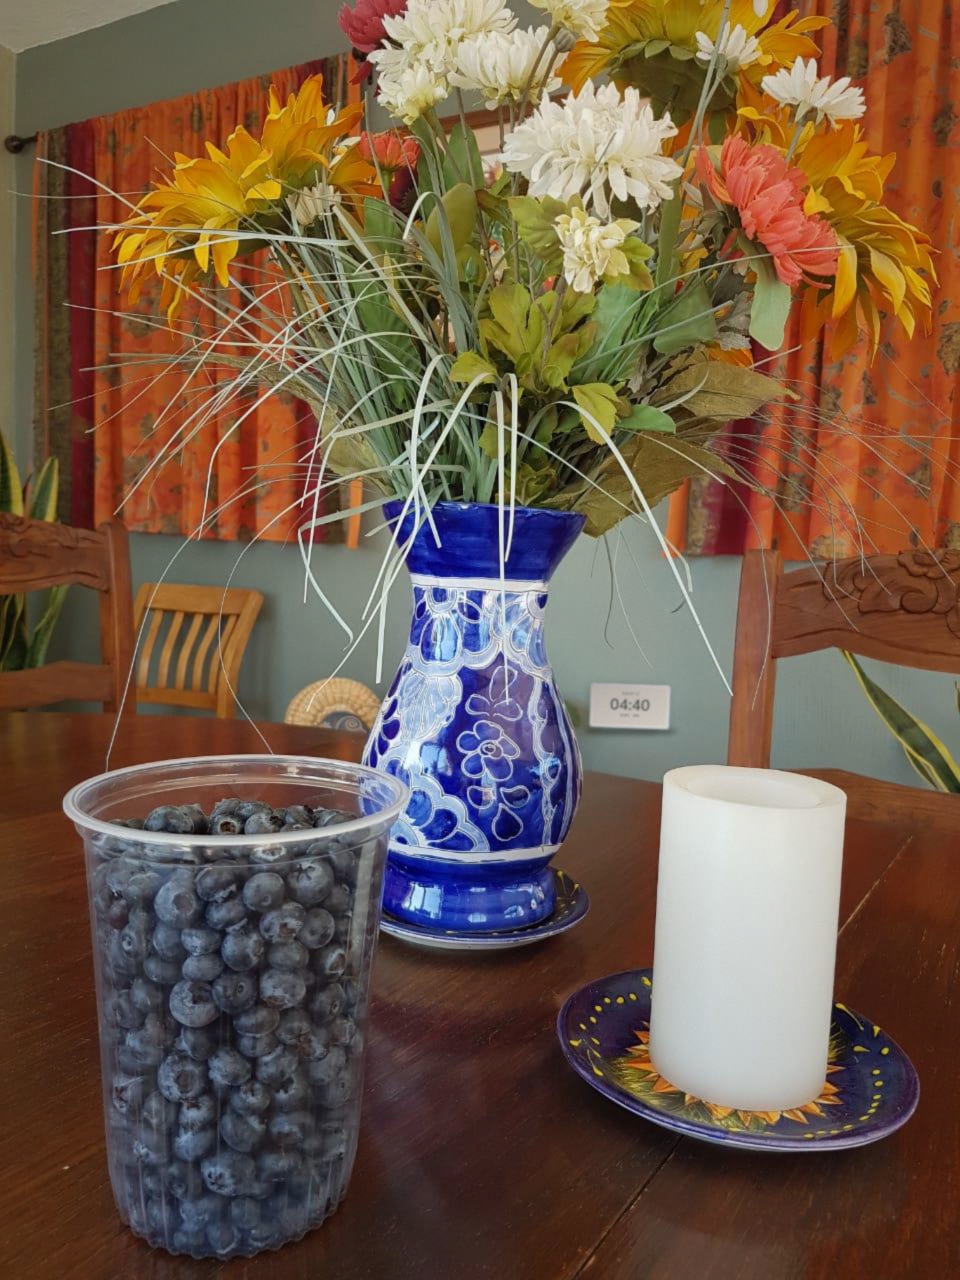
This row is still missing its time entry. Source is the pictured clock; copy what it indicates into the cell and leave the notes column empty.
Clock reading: 4:40
